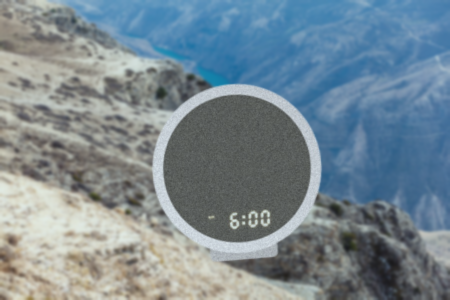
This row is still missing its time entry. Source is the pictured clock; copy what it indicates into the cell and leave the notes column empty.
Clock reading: 6:00
